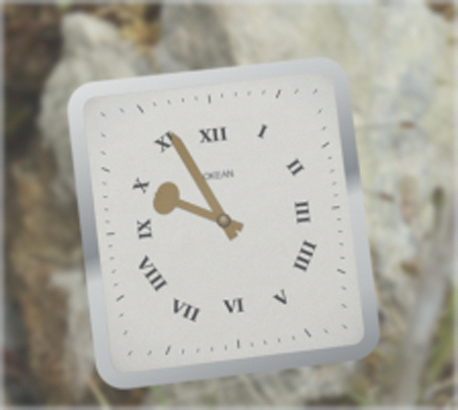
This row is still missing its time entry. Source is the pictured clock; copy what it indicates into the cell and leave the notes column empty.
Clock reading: 9:56
